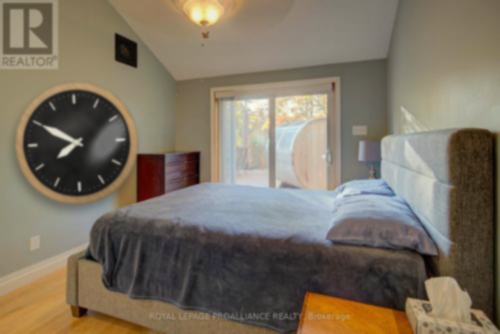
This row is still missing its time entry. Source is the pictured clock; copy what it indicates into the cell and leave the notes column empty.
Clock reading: 7:50
